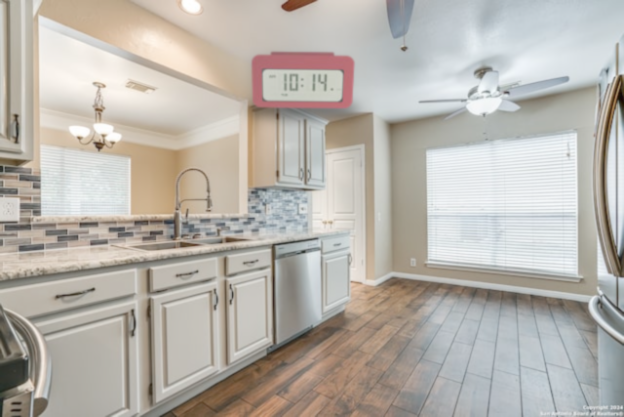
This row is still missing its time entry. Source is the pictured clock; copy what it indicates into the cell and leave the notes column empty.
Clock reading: 10:14
